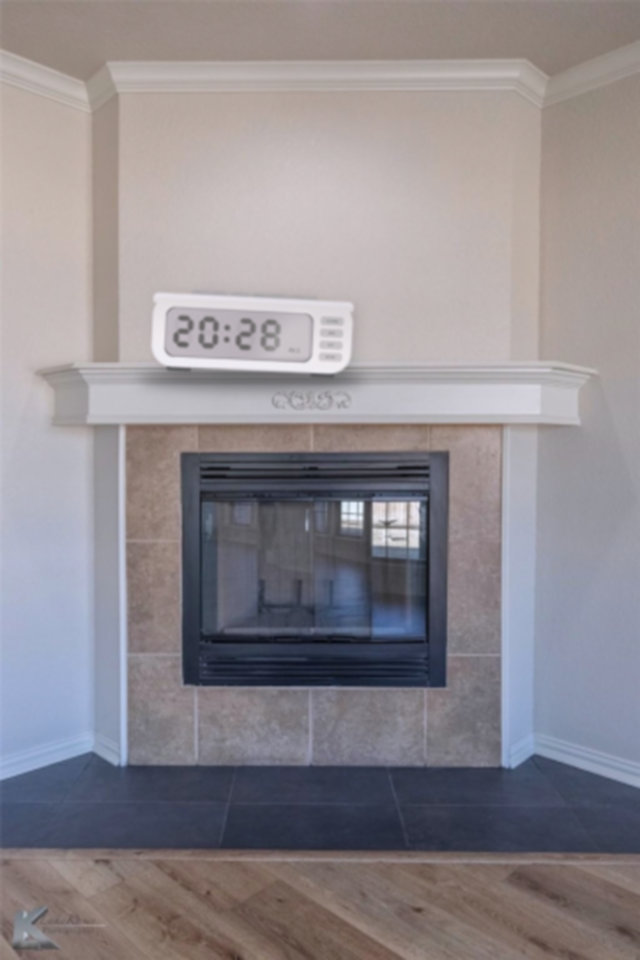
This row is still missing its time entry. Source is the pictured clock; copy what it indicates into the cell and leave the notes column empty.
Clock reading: 20:28
